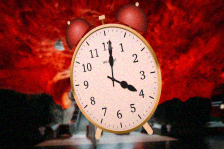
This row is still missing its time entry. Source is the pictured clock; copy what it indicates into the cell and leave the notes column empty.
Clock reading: 4:01
